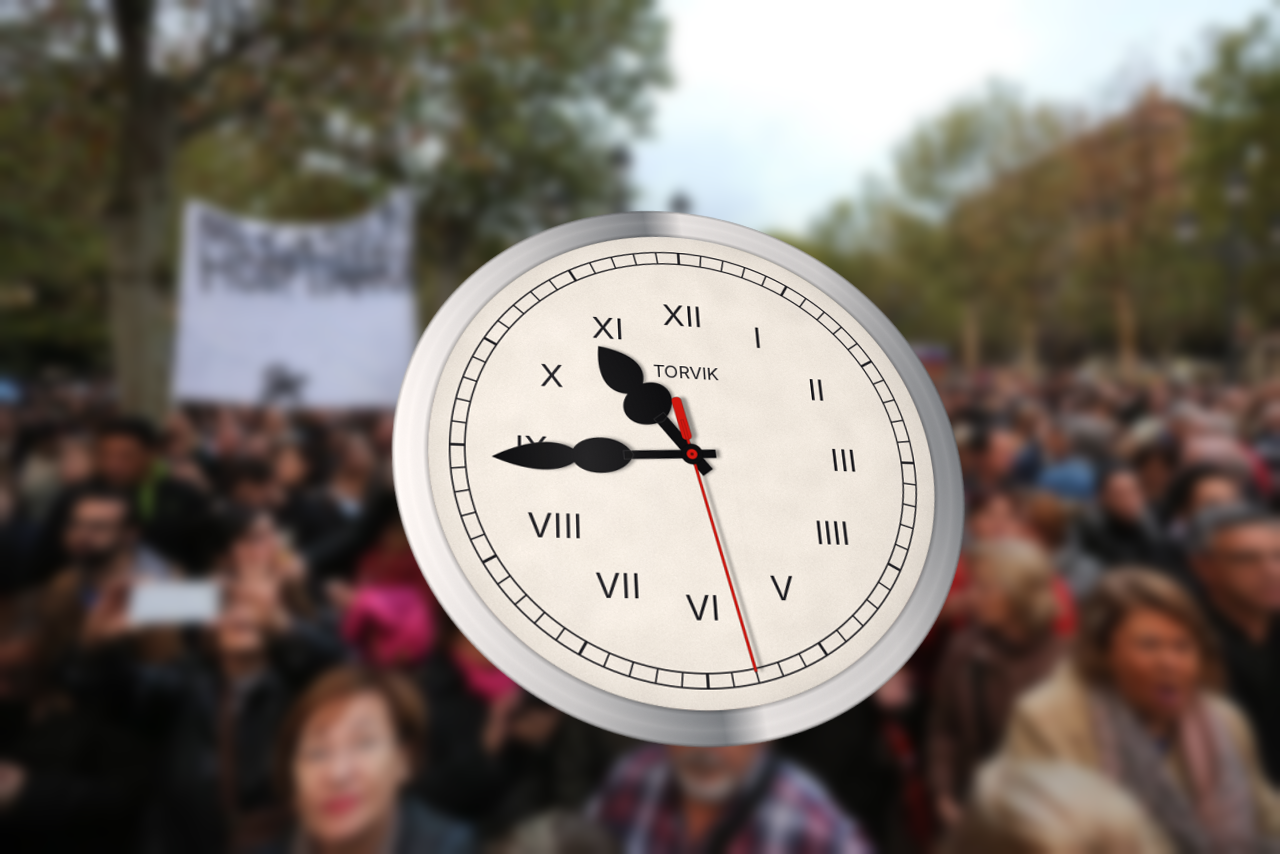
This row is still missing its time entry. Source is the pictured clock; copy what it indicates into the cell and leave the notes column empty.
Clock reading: 10:44:28
